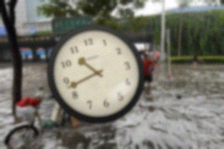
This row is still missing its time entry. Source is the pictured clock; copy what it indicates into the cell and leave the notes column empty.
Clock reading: 10:43
